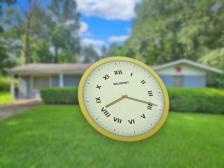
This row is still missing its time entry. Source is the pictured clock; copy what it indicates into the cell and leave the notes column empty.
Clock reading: 8:19
